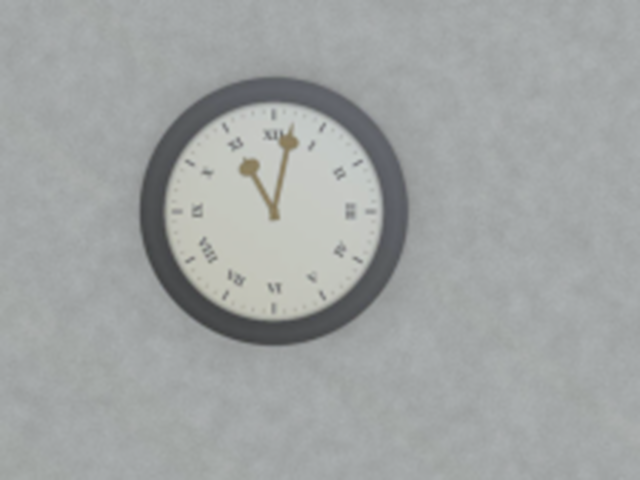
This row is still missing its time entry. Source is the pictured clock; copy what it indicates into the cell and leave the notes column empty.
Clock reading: 11:02
